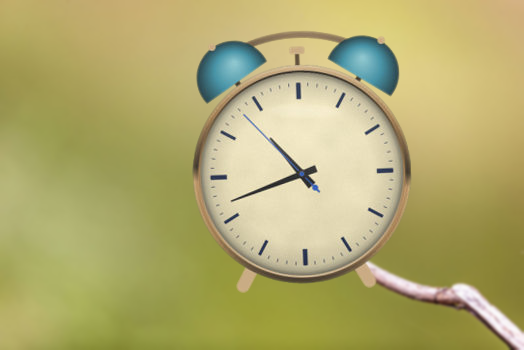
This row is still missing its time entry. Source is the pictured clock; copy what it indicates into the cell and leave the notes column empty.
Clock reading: 10:41:53
